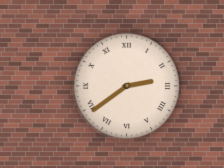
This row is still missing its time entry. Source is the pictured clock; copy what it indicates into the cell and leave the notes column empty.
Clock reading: 2:39
